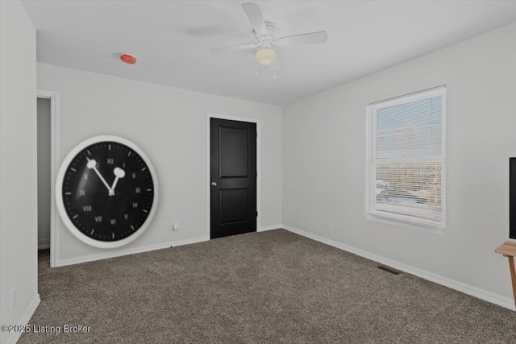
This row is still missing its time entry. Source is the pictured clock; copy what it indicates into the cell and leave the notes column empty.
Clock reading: 12:54
